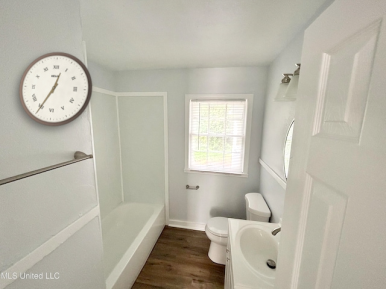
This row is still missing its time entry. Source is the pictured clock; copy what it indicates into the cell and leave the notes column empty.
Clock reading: 12:35
